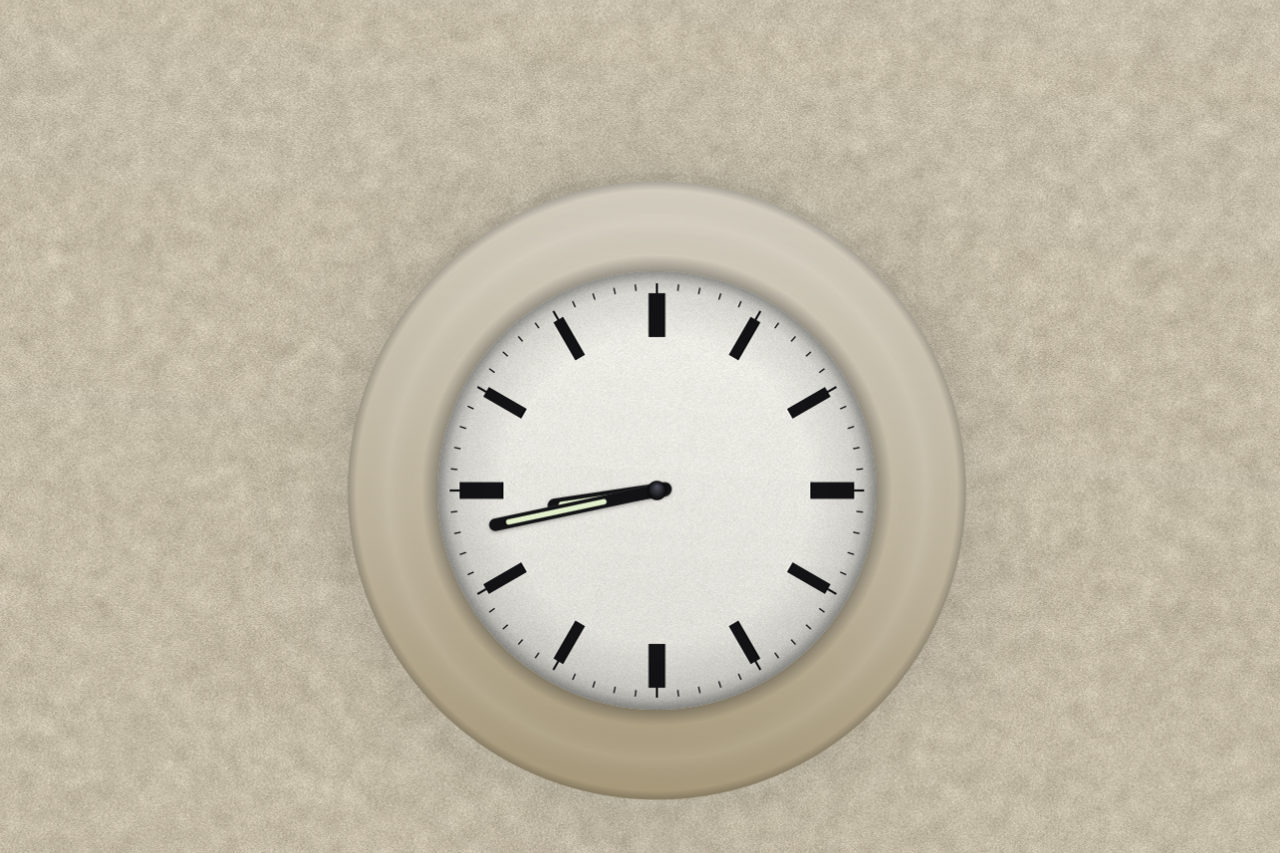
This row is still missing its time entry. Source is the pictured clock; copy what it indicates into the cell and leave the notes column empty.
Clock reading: 8:43
